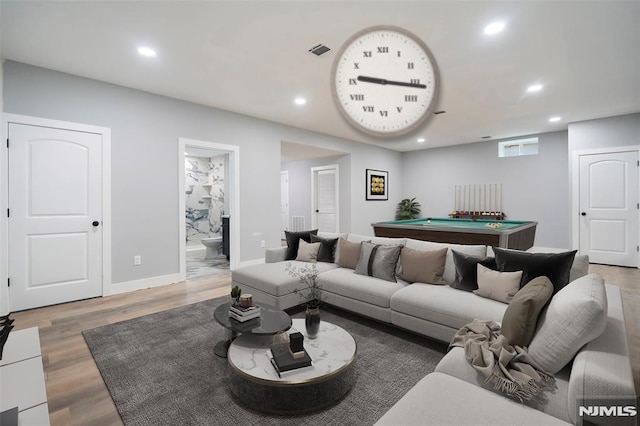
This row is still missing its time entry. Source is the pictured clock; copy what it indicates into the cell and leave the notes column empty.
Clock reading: 9:16
